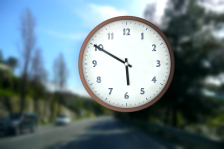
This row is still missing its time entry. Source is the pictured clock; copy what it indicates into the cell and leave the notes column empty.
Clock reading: 5:50
